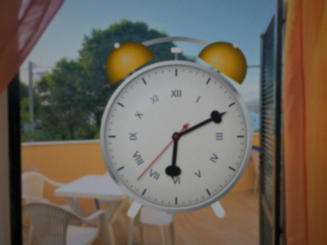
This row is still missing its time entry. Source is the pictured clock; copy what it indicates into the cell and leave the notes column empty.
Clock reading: 6:10:37
